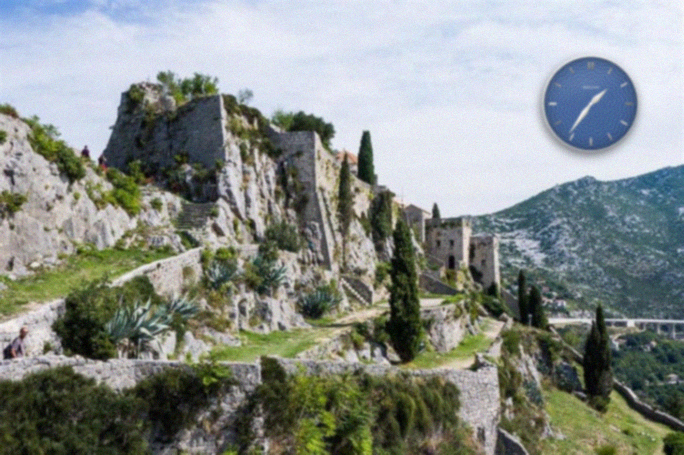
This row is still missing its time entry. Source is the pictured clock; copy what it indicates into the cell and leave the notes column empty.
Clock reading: 1:36
